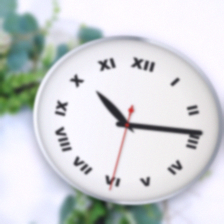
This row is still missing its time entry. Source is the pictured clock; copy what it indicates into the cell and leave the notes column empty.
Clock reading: 10:13:30
